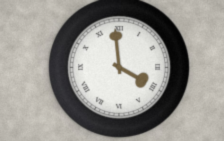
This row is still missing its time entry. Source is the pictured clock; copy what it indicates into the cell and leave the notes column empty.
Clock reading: 3:59
